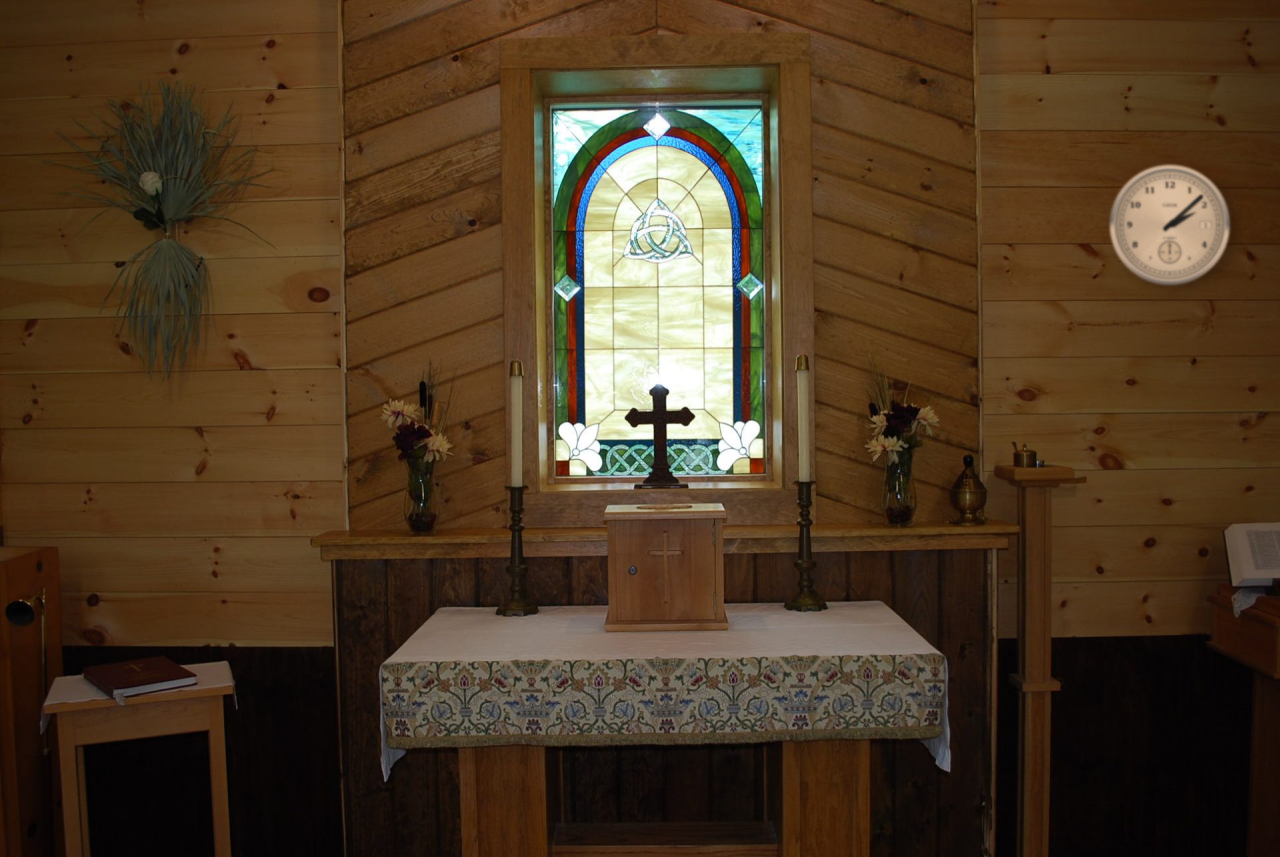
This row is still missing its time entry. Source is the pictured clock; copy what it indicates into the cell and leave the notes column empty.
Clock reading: 2:08
